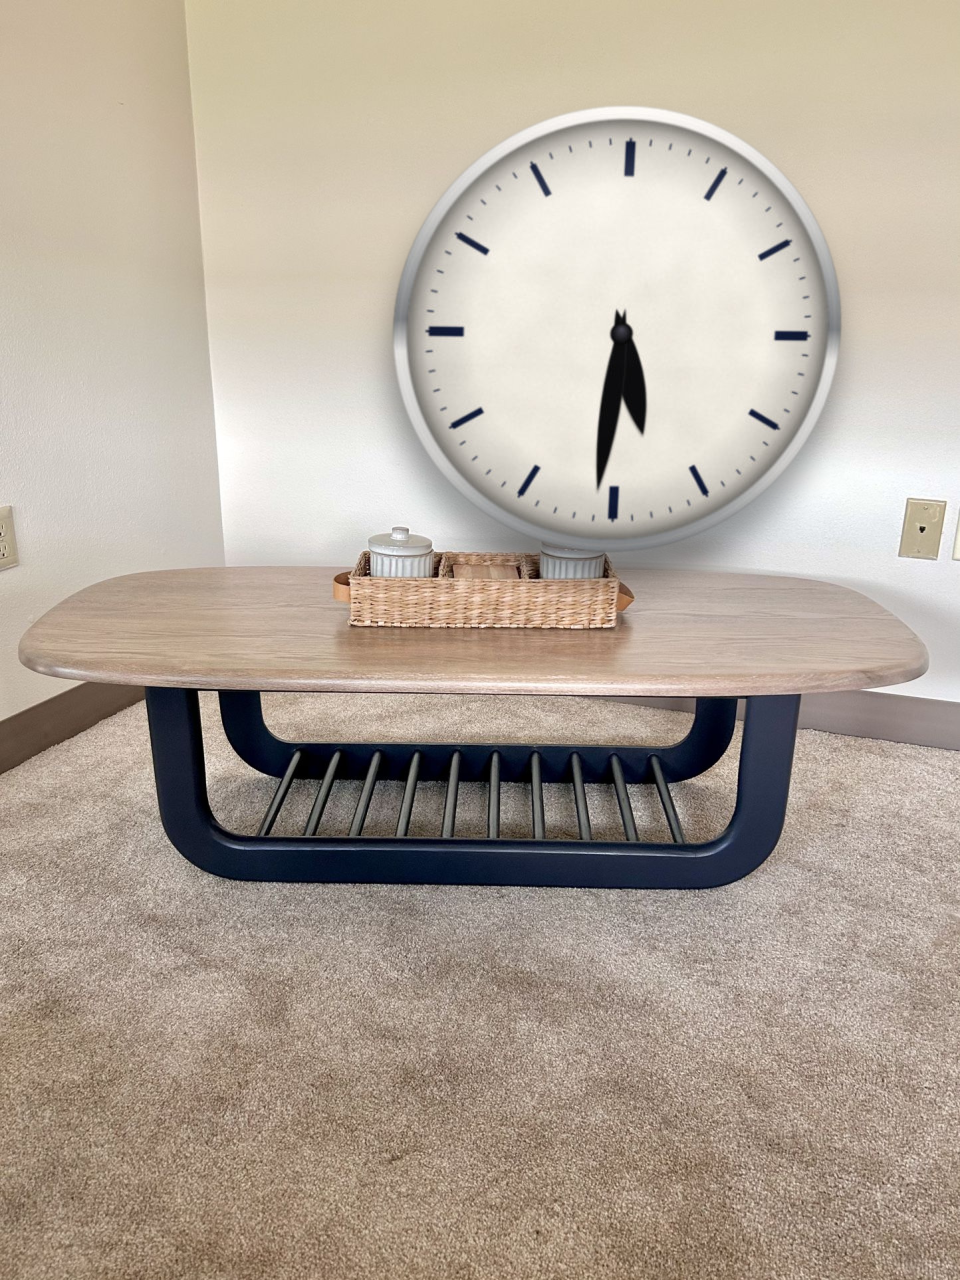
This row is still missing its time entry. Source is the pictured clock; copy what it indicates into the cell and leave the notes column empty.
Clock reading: 5:31
